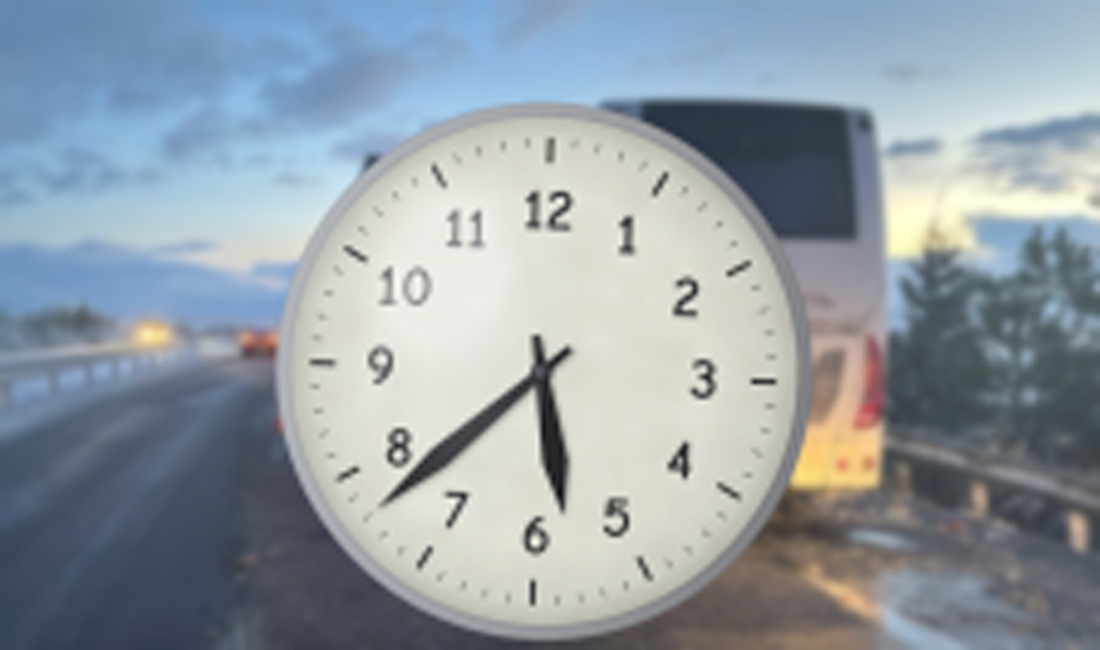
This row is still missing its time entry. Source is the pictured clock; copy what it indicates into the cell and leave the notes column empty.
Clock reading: 5:38
